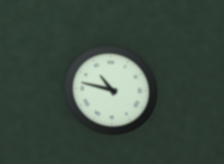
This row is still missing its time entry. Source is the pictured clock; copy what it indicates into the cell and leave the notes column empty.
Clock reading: 10:47
